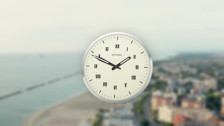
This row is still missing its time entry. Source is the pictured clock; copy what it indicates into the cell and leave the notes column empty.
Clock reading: 1:49
